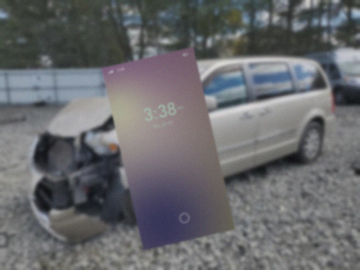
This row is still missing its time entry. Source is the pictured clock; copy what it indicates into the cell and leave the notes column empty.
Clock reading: 3:38
